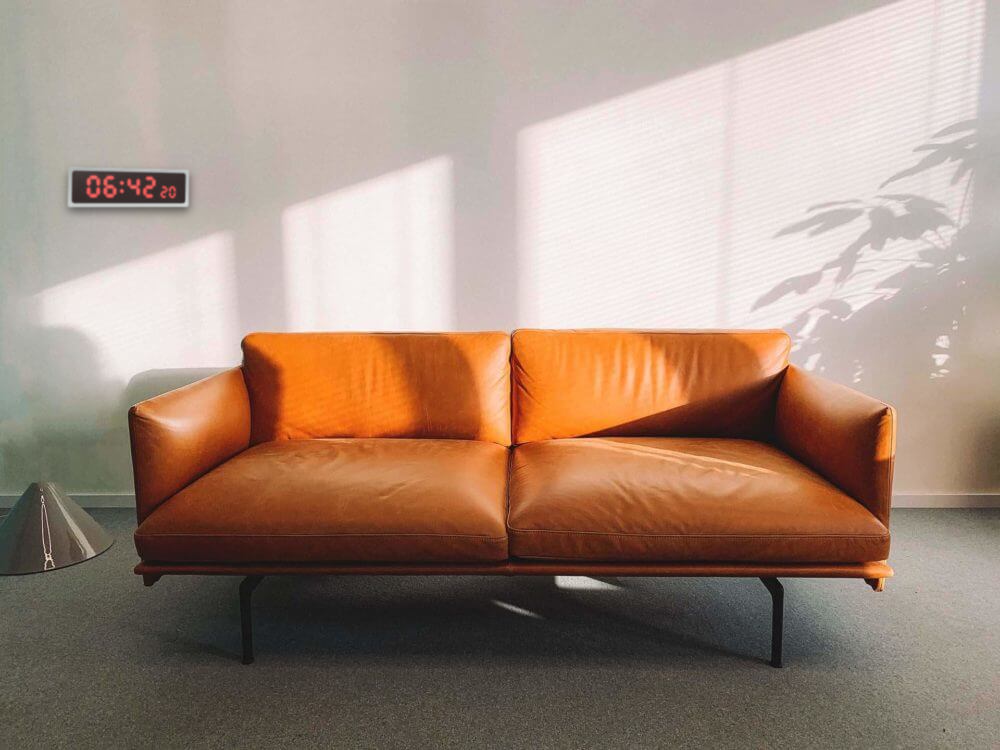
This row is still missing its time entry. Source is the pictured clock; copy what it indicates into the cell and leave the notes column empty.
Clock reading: 6:42:20
